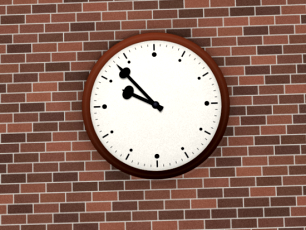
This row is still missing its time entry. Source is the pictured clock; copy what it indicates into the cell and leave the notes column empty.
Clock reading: 9:53
